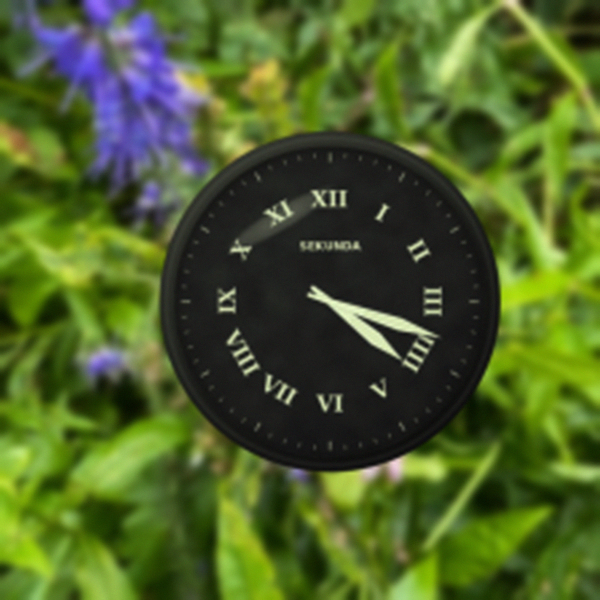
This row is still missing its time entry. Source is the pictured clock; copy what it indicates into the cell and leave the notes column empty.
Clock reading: 4:18
